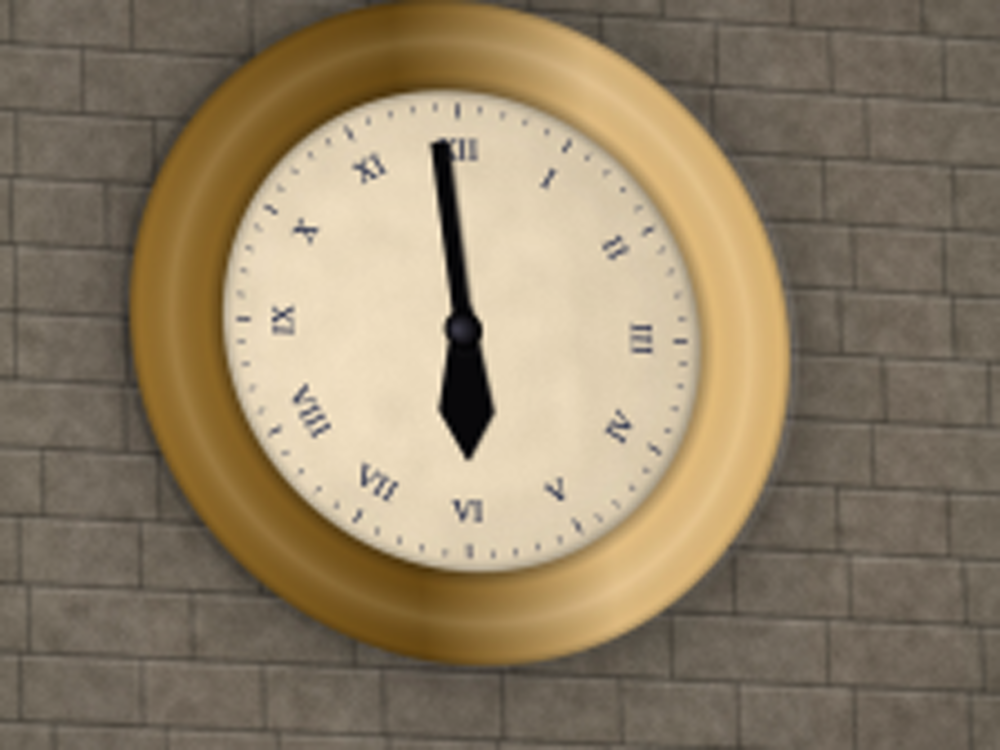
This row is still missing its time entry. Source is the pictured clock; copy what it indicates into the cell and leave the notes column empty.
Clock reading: 5:59
